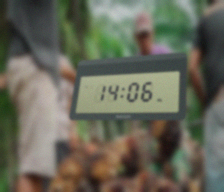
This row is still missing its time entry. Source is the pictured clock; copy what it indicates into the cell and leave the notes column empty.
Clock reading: 14:06
